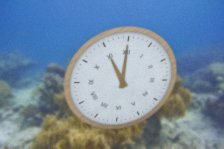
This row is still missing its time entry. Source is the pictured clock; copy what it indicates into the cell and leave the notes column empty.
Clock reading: 11:00
